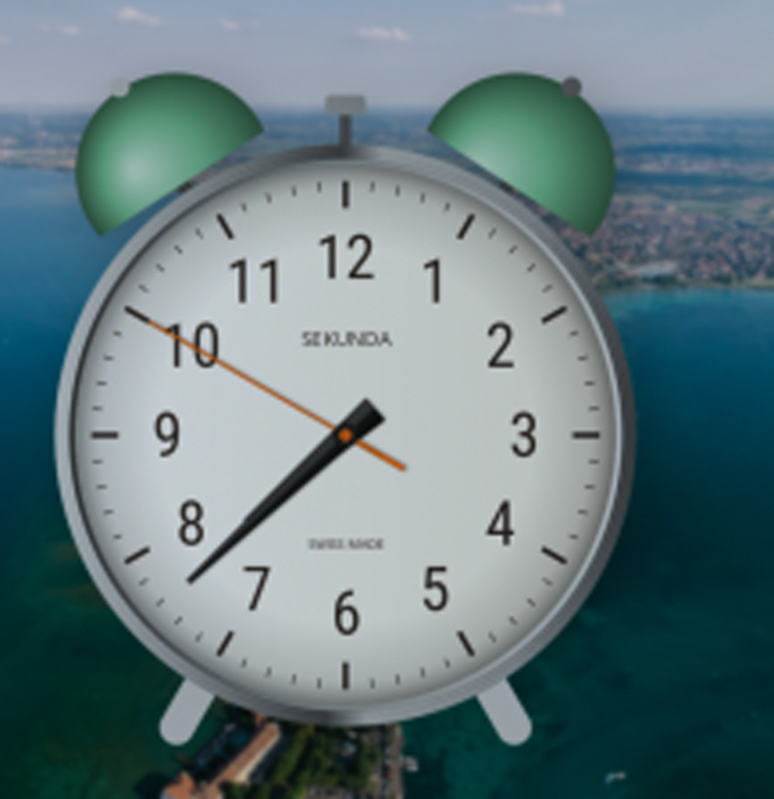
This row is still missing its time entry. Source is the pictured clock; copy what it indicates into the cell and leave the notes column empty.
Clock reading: 7:37:50
